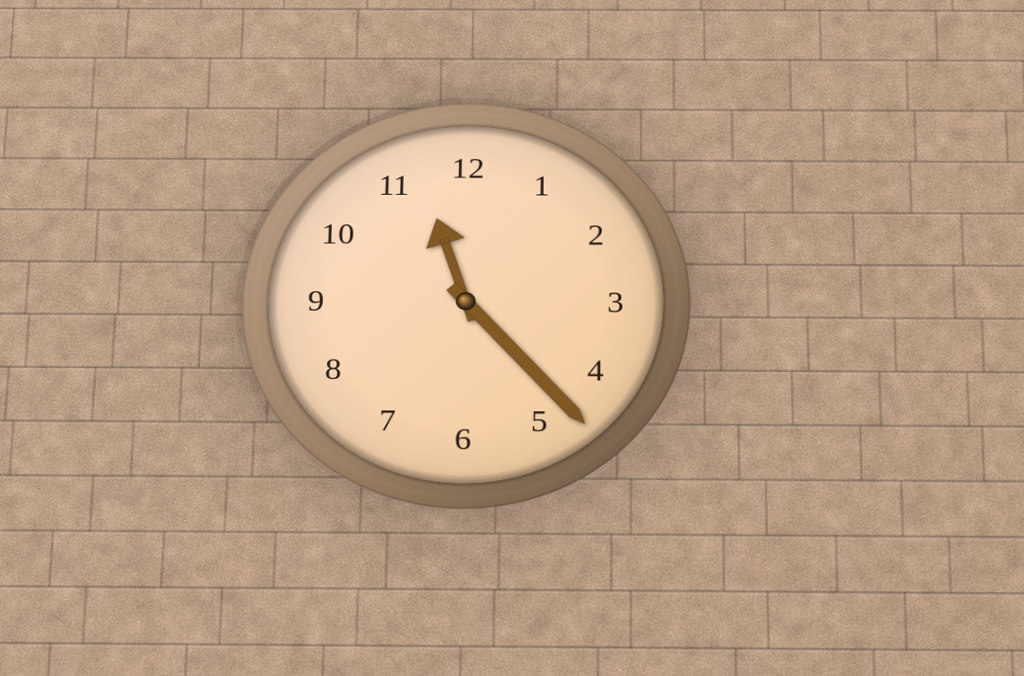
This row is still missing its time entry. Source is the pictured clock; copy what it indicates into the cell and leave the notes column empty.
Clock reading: 11:23
